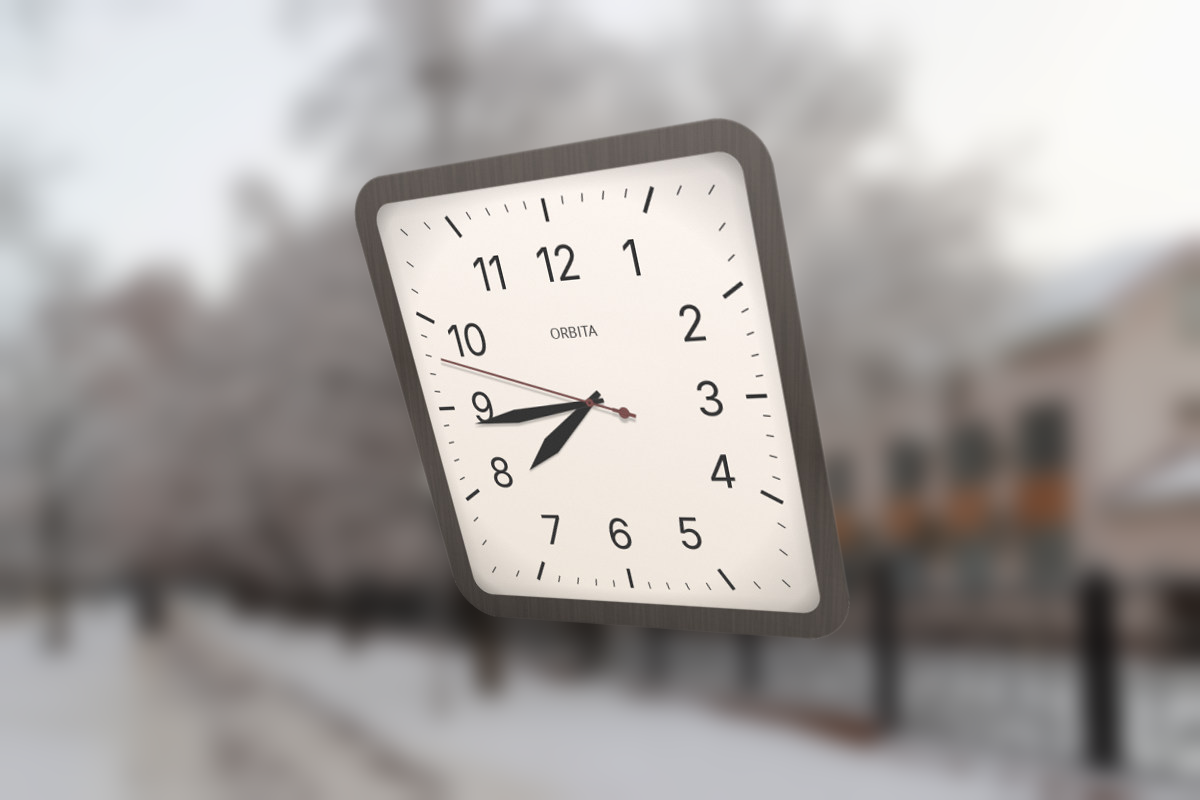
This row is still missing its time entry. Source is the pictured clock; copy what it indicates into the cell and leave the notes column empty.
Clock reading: 7:43:48
